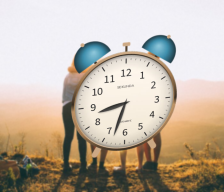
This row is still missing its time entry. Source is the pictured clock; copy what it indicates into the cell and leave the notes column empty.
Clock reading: 8:33
